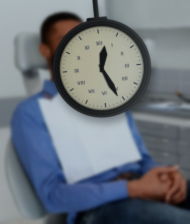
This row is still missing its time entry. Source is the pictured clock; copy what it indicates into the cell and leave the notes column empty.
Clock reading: 12:26
